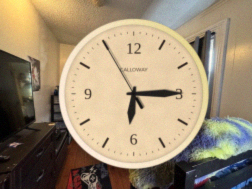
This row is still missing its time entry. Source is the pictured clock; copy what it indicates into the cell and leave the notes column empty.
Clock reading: 6:14:55
